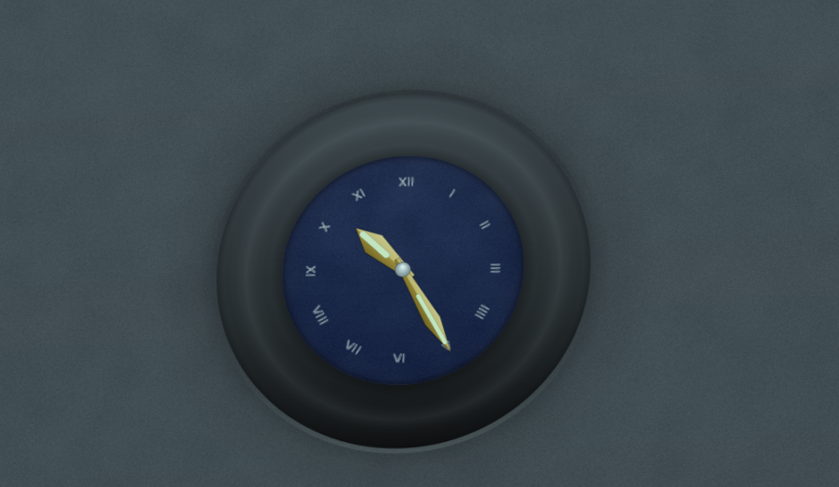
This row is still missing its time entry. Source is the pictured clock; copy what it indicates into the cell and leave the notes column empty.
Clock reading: 10:25
